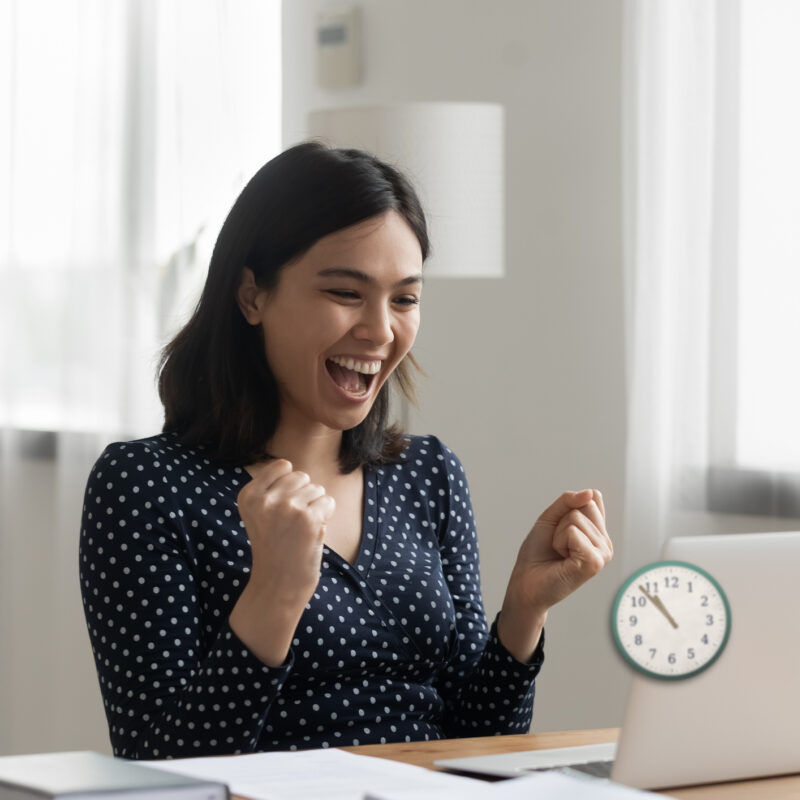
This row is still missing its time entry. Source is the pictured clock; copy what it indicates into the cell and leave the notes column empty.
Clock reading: 10:53
